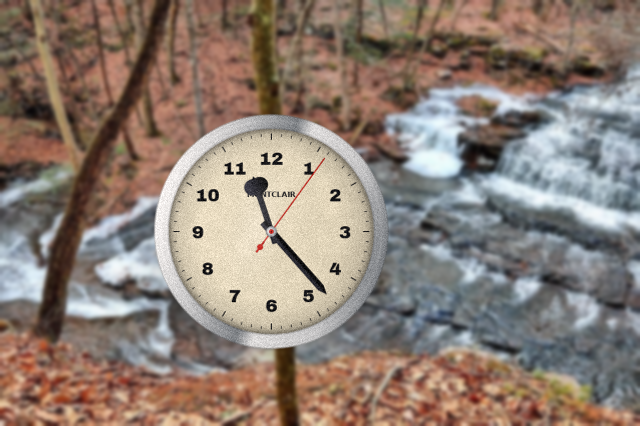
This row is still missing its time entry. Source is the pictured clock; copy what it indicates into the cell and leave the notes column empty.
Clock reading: 11:23:06
